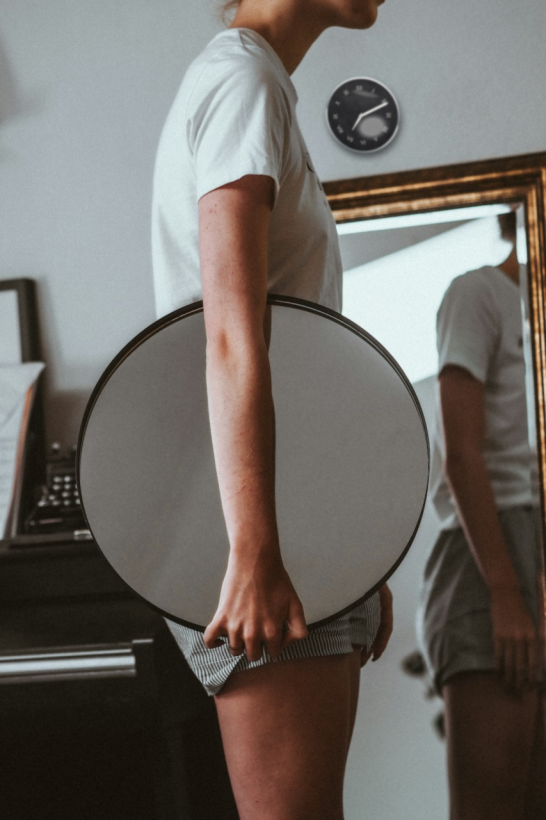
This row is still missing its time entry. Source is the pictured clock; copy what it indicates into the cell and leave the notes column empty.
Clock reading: 7:11
